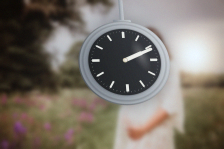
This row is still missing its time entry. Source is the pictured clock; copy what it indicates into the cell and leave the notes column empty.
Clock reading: 2:11
